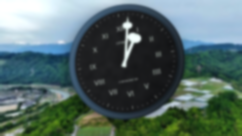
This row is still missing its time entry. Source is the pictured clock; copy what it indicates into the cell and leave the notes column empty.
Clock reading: 1:02
